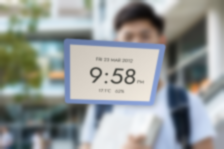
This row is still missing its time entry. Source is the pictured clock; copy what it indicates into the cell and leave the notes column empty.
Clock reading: 9:58
